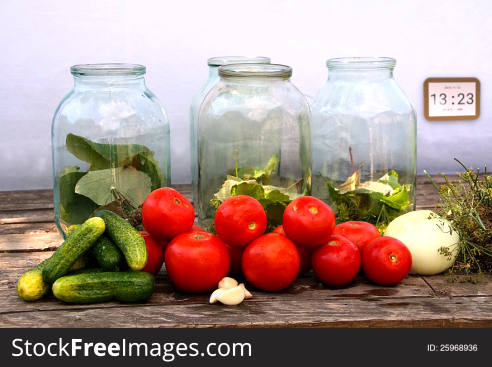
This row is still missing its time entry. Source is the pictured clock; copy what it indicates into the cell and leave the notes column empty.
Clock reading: 13:23
